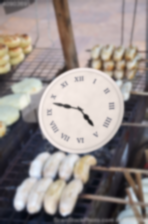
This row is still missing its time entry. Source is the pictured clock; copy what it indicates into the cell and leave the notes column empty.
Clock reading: 4:48
